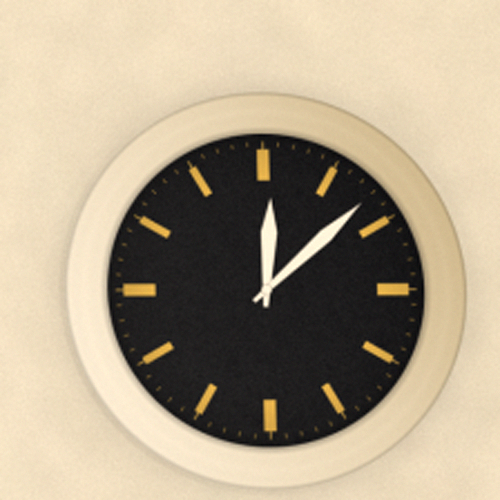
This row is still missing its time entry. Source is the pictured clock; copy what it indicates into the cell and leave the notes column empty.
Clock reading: 12:08
